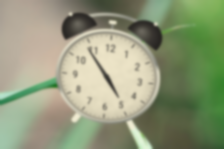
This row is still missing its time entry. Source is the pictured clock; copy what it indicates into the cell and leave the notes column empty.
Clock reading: 4:54
